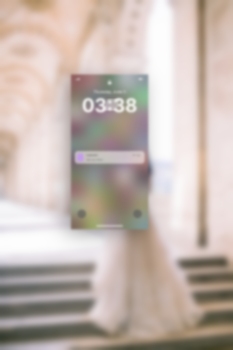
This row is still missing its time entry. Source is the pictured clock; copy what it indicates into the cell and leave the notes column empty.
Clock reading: 3:38
